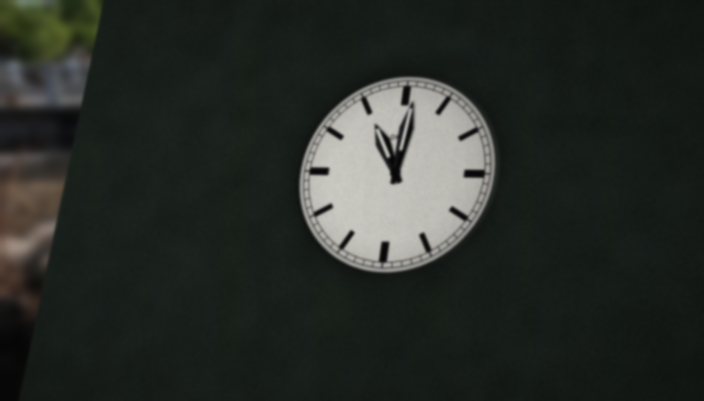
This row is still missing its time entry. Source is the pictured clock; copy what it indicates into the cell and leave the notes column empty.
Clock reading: 11:01
